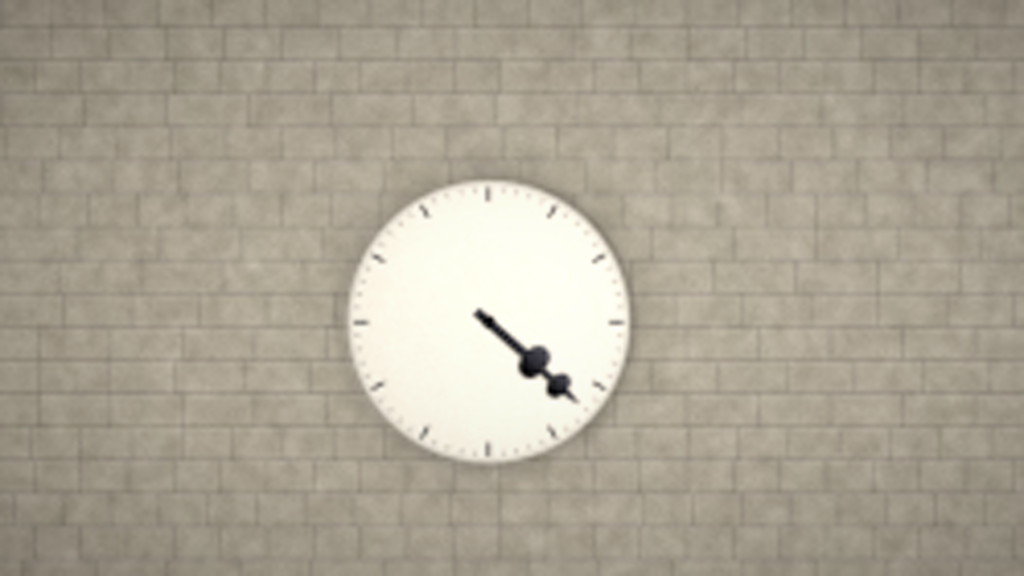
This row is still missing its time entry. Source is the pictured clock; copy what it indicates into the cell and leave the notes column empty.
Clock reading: 4:22
